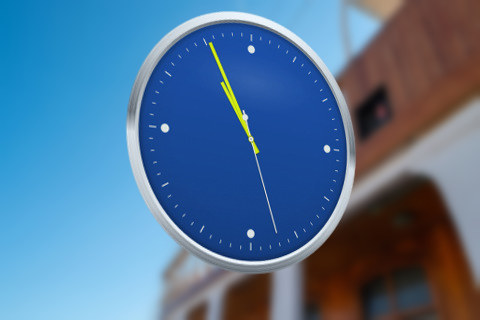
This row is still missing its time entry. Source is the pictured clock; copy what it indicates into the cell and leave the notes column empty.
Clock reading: 10:55:27
